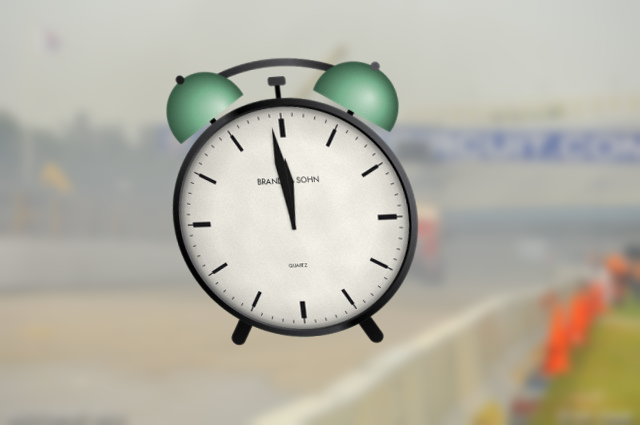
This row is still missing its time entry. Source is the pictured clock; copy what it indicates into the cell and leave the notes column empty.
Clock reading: 11:59
